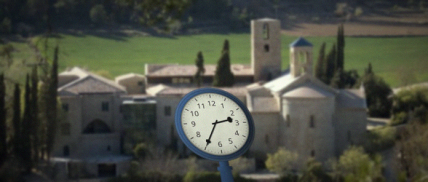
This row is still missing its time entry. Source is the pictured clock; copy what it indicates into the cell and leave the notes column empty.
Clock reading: 2:35
